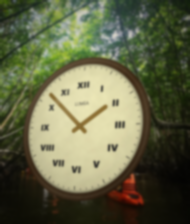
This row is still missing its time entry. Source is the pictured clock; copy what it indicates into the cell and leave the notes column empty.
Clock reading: 1:52
